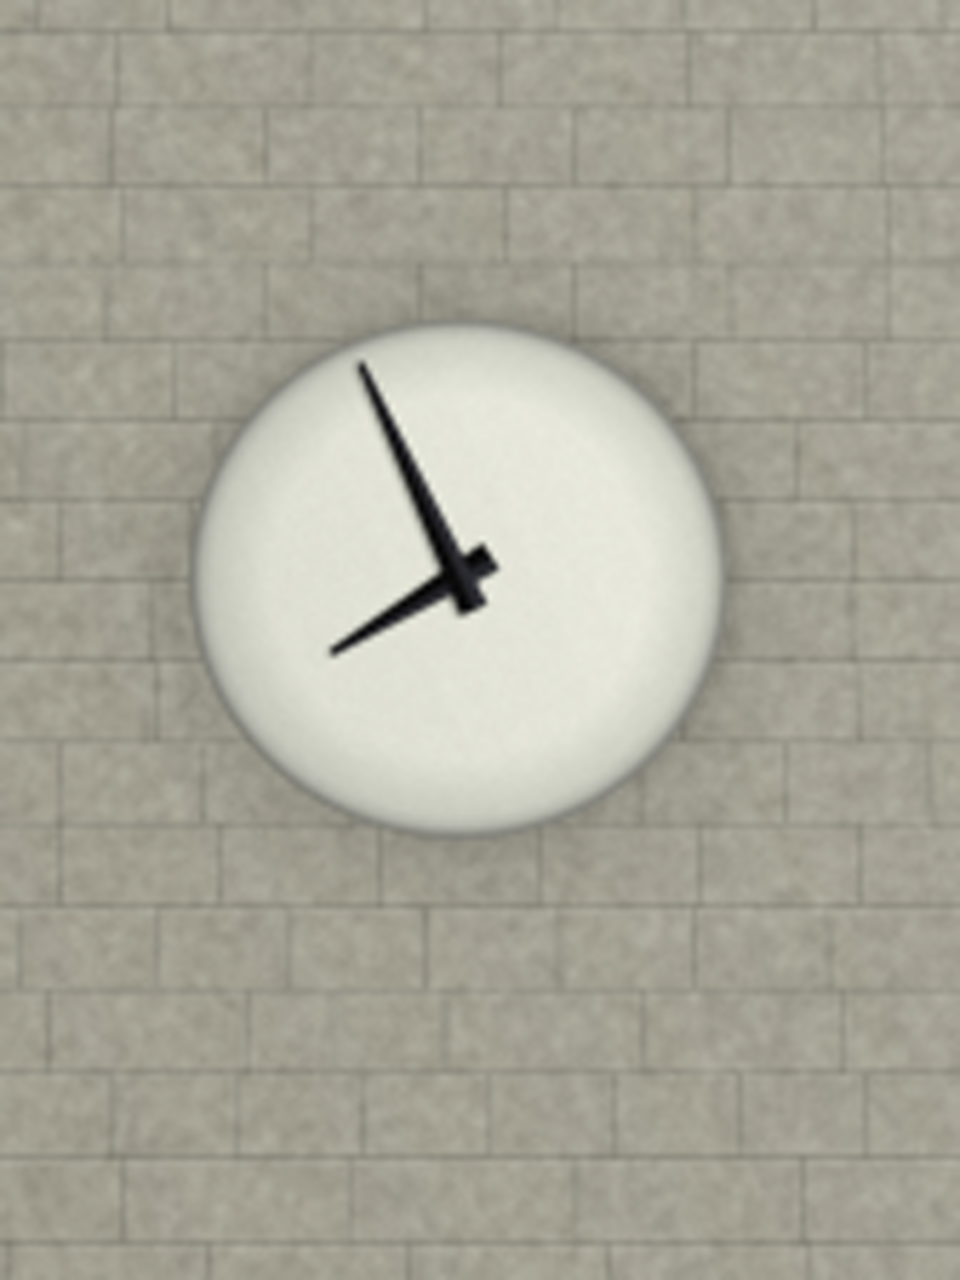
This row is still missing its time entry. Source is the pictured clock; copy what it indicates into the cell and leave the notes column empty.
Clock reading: 7:56
